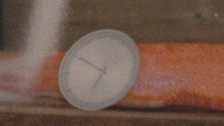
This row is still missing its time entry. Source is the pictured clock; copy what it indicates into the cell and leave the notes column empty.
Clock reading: 6:50
